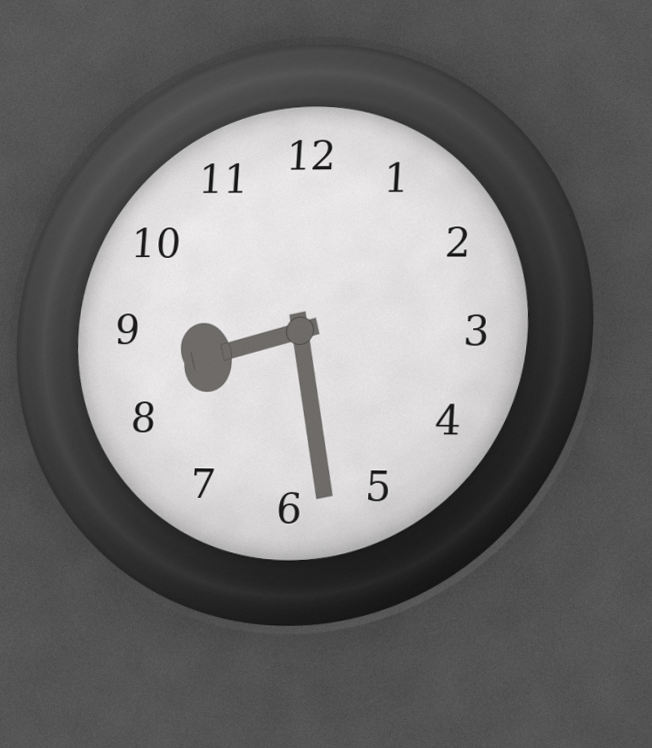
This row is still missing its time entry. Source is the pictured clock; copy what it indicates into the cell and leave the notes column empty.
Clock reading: 8:28
